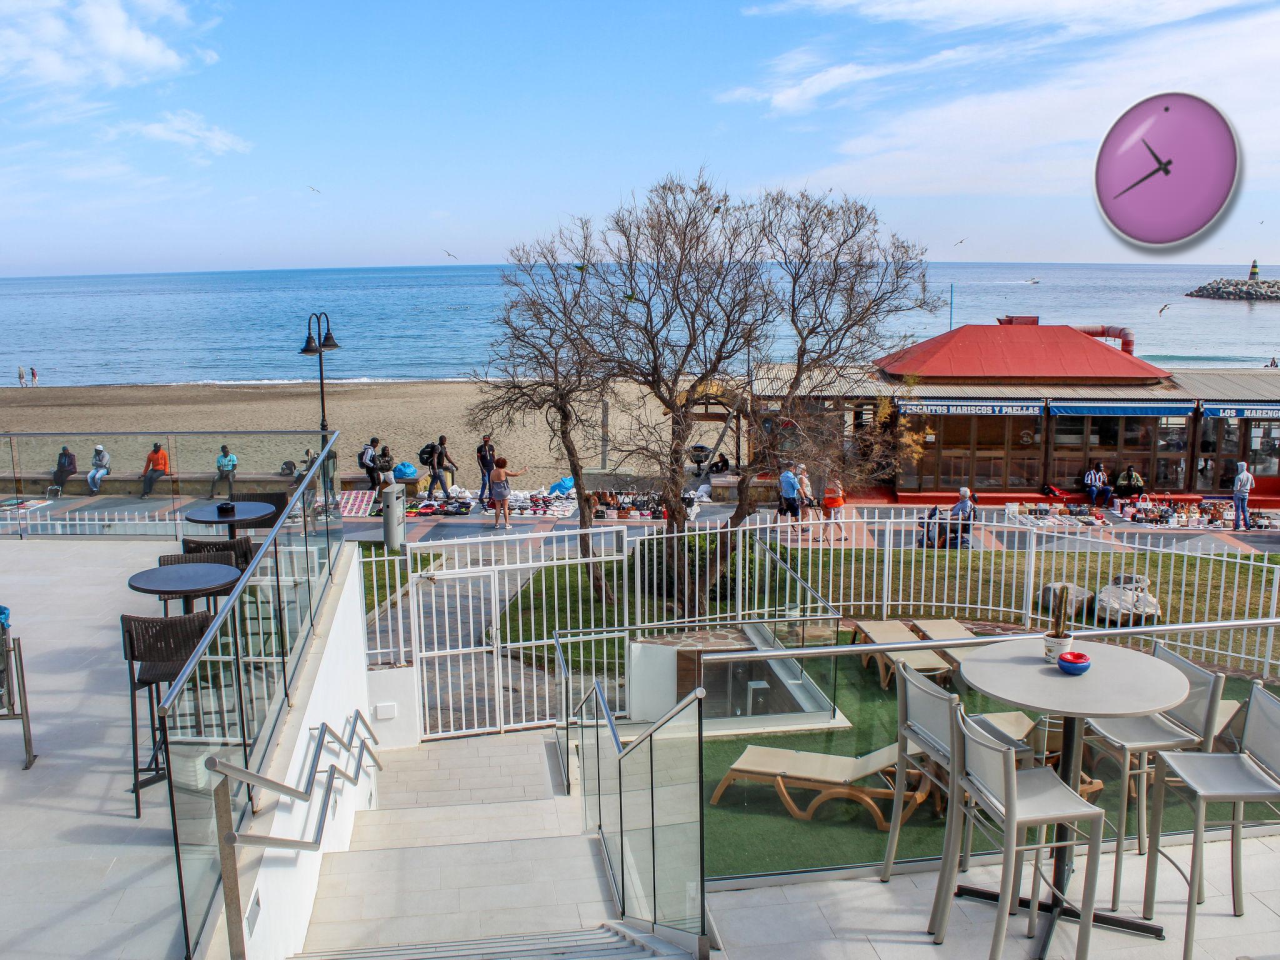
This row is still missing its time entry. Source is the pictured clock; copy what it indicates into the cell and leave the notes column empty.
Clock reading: 10:40
